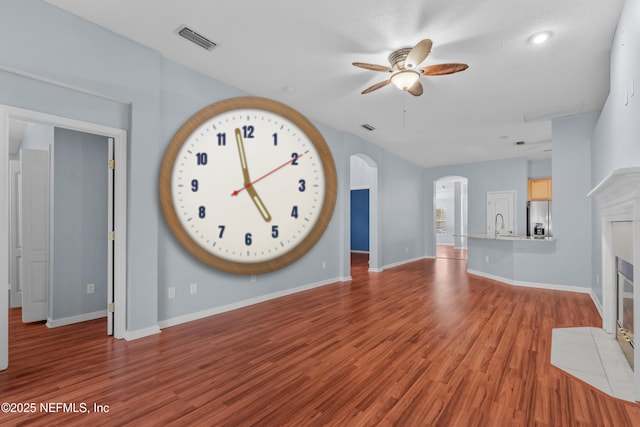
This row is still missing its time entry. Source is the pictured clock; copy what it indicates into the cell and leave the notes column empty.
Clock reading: 4:58:10
